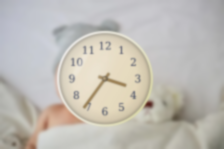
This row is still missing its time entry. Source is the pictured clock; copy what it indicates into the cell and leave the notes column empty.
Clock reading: 3:36
